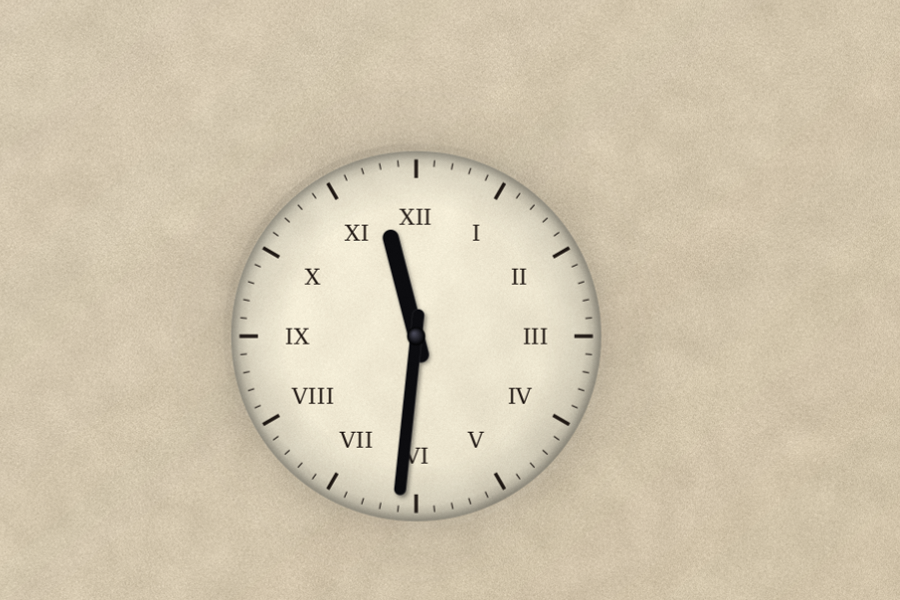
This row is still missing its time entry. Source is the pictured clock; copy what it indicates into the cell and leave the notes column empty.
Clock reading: 11:31
